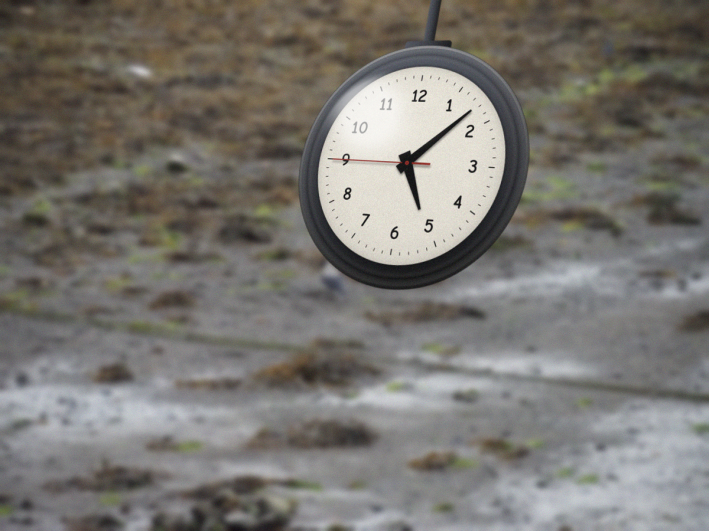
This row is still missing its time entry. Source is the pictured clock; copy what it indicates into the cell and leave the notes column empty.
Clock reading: 5:07:45
